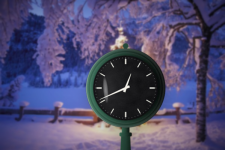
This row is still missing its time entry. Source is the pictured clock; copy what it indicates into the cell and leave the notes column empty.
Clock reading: 12:41
